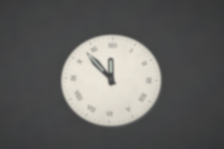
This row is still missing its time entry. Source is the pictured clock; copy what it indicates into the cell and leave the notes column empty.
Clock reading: 11:53
